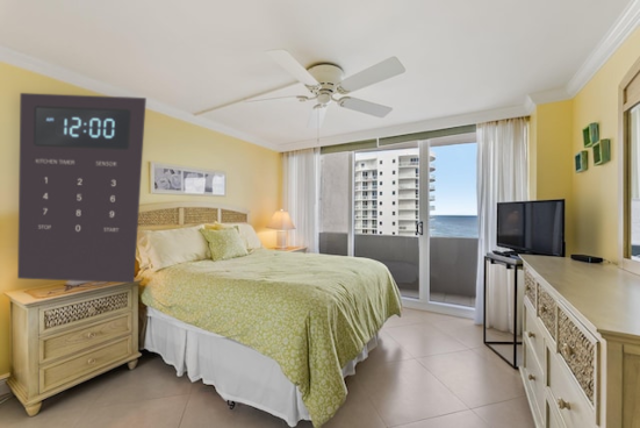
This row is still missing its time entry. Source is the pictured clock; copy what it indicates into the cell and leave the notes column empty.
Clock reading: 12:00
